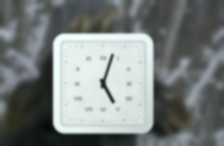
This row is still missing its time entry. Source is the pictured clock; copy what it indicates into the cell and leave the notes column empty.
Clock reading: 5:03
